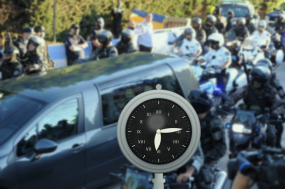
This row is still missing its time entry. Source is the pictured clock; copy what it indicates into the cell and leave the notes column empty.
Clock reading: 6:14
